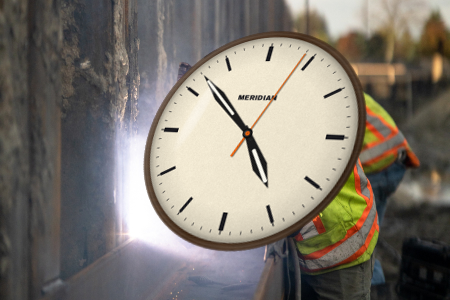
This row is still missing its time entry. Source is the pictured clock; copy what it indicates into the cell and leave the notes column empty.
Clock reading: 4:52:04
